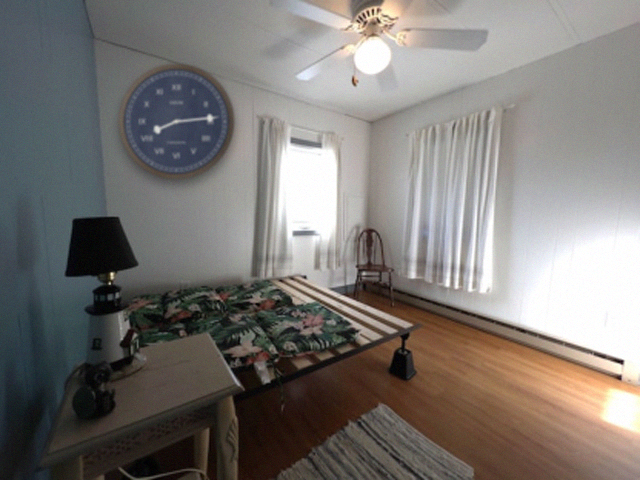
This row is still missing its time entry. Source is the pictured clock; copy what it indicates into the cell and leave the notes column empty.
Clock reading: 8:14
